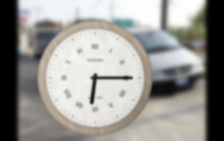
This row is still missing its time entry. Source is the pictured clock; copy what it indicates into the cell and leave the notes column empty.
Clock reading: 6:15
